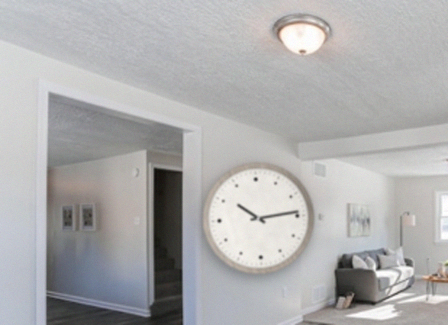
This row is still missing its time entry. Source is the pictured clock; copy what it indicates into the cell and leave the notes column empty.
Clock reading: 10:14
